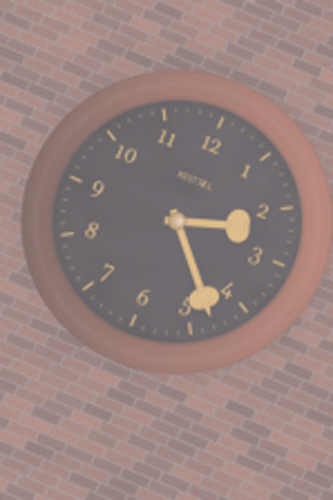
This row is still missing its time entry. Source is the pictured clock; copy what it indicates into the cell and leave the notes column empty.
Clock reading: 2:23
